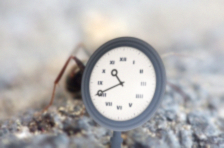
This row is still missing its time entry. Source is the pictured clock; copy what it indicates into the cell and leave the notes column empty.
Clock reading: 10:41
